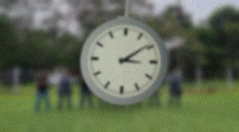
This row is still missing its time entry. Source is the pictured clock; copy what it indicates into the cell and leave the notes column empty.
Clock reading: 3:09
